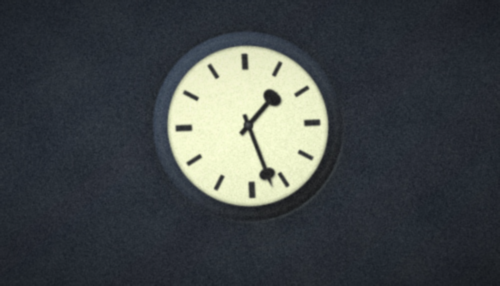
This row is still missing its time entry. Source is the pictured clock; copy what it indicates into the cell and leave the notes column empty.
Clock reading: 1:27
